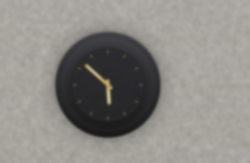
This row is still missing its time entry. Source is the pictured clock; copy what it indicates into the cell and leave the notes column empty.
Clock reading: 5:52
